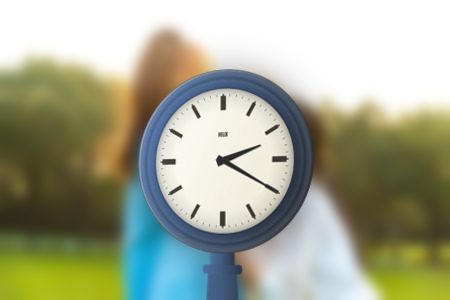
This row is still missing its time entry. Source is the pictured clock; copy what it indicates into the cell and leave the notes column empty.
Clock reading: 2:20
